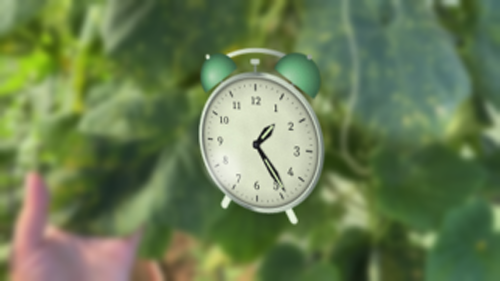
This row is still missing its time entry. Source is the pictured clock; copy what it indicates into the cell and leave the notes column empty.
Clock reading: 1:24
